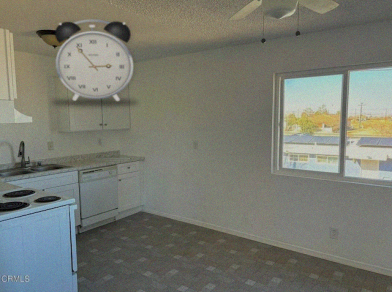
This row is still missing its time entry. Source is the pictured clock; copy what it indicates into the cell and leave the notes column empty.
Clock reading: 2:54
